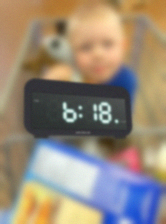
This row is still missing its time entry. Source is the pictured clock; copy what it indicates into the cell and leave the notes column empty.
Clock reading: 6:18
